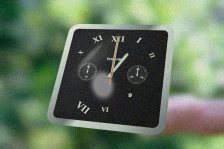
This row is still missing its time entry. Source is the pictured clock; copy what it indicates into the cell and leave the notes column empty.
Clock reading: 1:00
